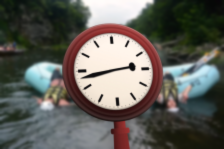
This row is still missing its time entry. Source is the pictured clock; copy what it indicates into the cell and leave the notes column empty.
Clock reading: 2:43
